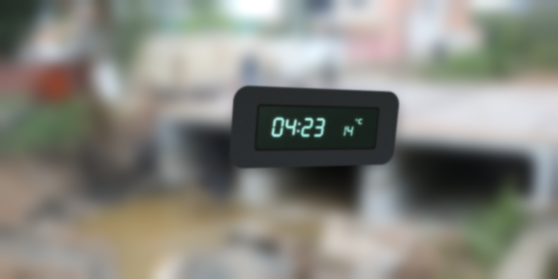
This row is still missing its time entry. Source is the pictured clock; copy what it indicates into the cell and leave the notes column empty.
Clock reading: 4:23
